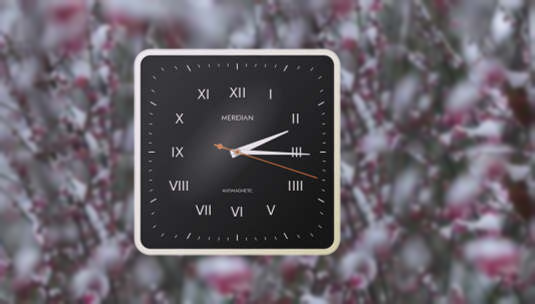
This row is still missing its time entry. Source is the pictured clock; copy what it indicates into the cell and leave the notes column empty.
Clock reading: 2:15:18
